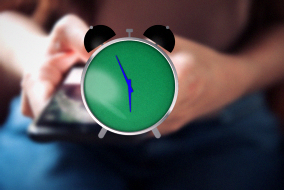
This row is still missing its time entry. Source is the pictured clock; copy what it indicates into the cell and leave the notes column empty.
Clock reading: 5:56
